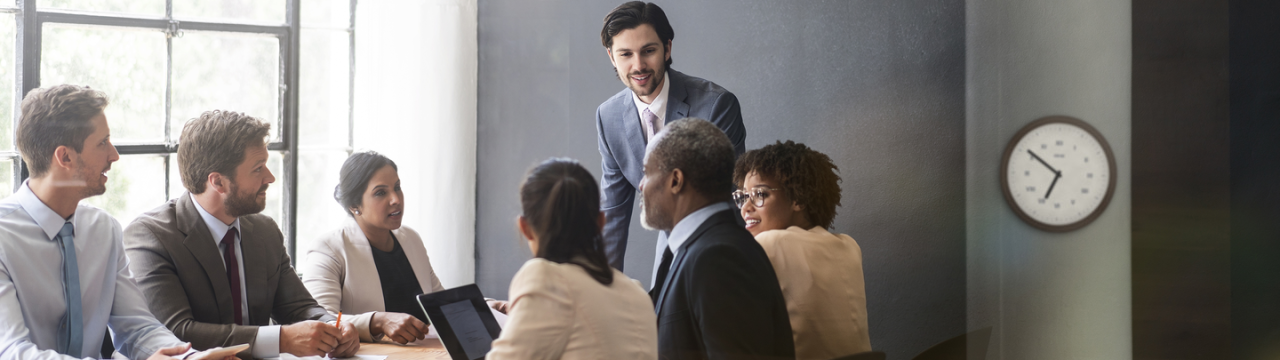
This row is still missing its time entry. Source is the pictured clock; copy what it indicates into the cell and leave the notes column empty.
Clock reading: 6:51
